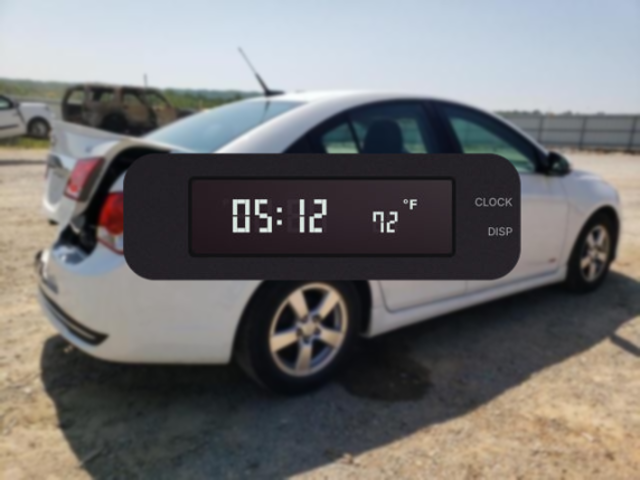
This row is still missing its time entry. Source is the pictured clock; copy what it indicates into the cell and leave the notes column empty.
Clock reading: 5:12
